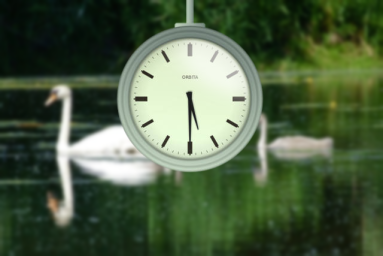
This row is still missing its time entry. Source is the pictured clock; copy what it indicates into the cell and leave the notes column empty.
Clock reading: 5:30
